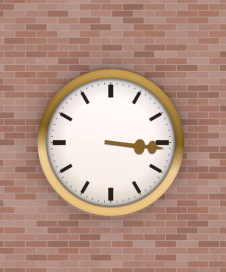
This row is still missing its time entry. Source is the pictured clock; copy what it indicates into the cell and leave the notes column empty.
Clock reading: 3:16
